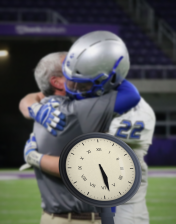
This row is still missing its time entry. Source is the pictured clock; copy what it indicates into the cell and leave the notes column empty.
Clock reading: 5:28
